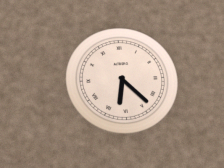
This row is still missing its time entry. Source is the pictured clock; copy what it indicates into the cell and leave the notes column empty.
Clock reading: 6:23
